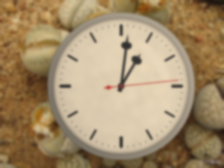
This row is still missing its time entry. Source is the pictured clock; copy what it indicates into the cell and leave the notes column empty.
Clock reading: 1:01:14
